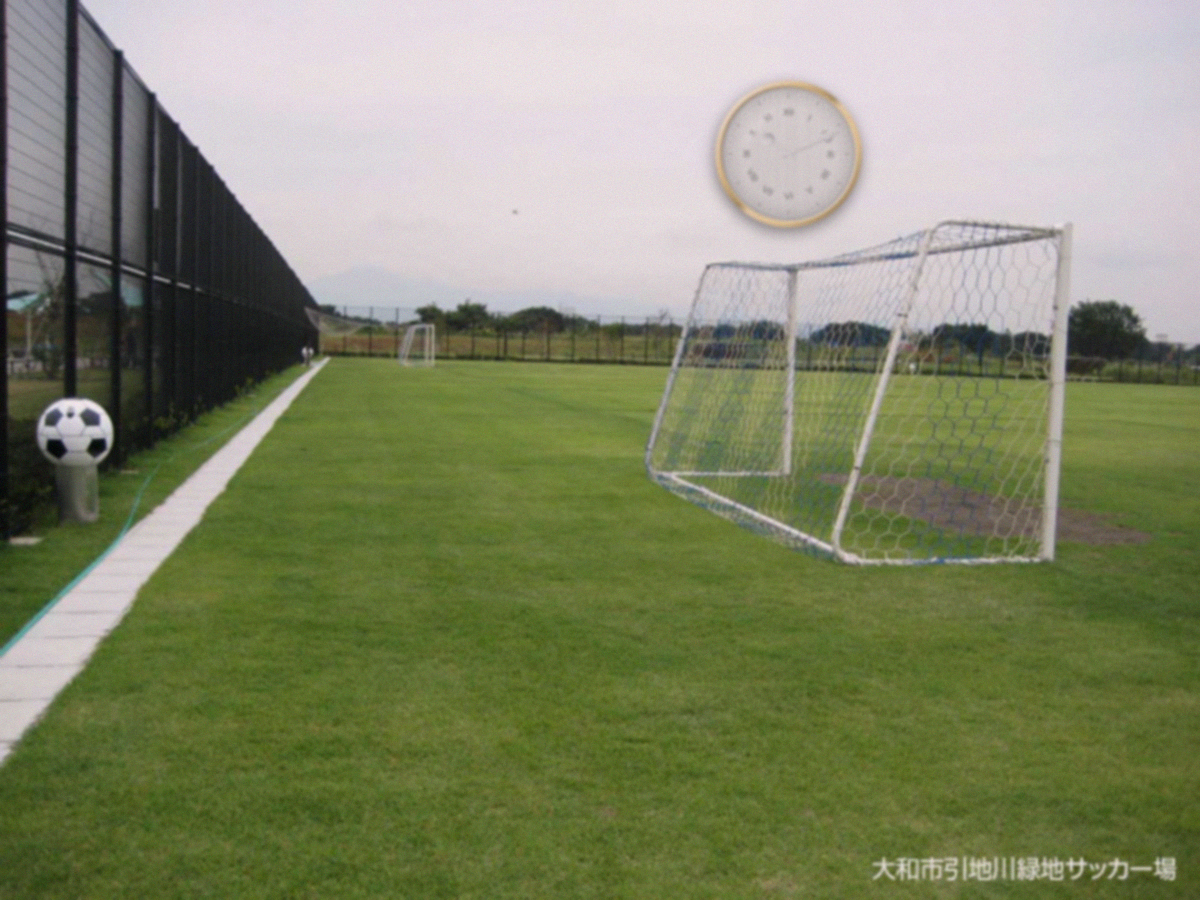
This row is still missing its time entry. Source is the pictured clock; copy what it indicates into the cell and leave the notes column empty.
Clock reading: 10:11
